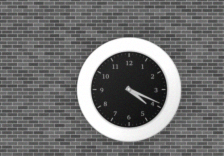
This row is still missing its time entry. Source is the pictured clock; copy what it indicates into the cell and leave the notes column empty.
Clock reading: 4:19
